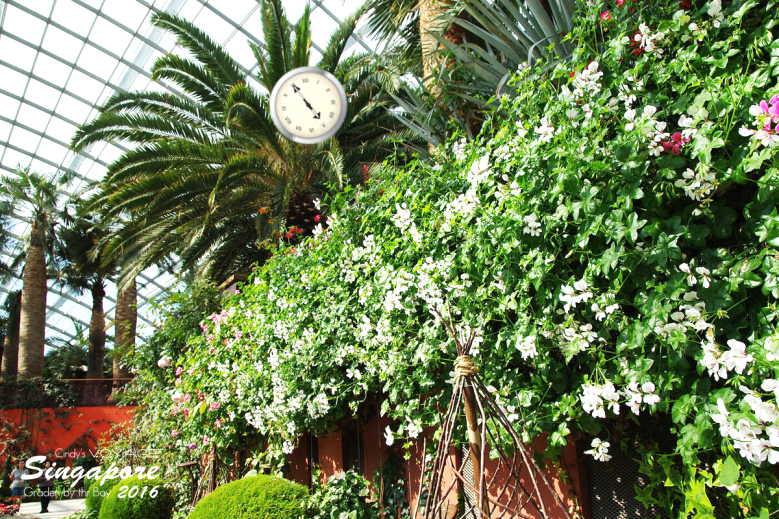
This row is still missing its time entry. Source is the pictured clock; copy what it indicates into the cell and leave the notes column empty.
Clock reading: 4:55
